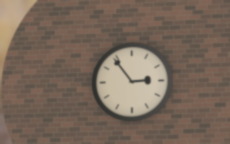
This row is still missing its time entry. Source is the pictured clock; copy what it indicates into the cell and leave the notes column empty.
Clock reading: 2:54
